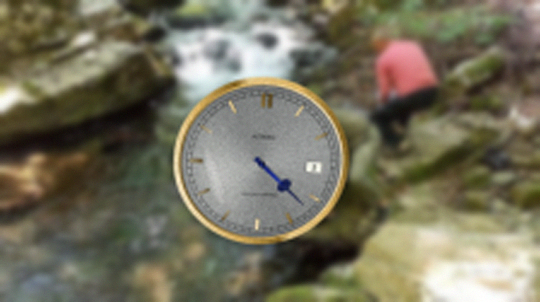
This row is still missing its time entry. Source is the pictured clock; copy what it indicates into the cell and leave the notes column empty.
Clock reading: 4:22
